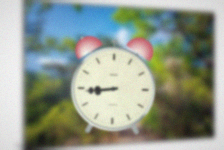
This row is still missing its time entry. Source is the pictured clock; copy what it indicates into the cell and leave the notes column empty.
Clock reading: 8:44
